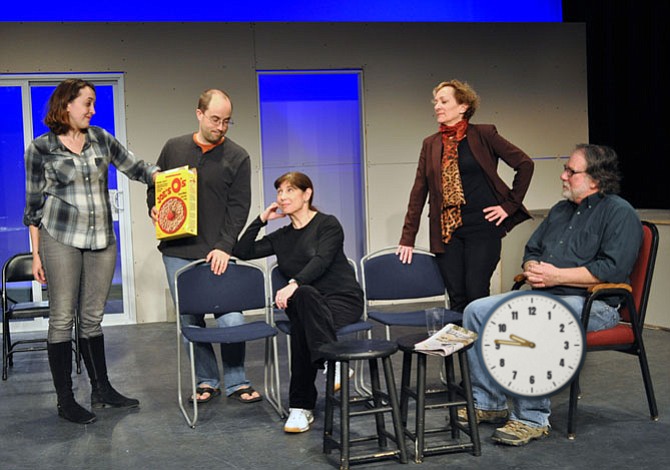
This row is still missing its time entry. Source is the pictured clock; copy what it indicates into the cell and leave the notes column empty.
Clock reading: 9:46
